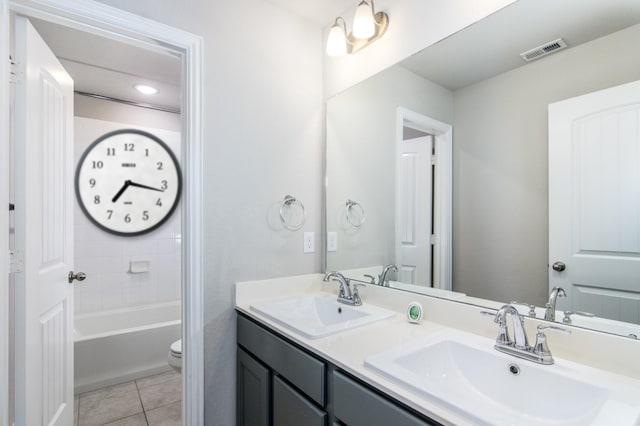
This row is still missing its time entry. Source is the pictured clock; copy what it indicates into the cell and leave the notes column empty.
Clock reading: 7:17
